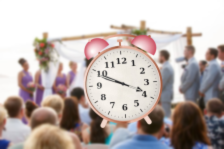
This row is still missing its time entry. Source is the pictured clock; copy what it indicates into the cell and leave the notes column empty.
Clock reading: 3:49
